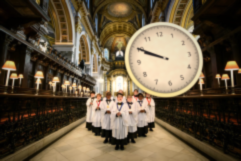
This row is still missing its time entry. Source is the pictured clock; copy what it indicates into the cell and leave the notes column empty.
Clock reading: 9:50
